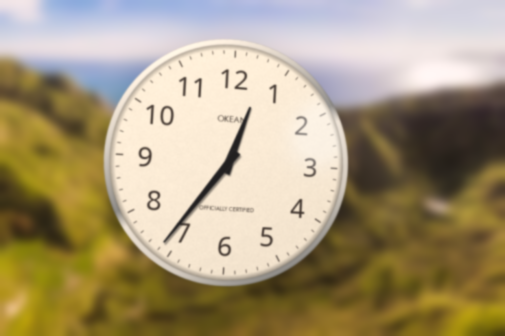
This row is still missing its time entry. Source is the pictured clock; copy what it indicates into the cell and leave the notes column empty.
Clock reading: 12:36
